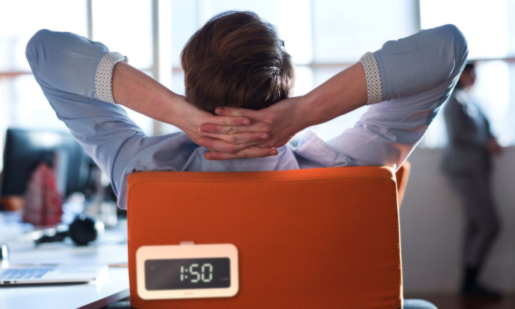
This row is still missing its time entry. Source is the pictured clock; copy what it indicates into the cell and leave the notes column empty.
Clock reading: 1:50
